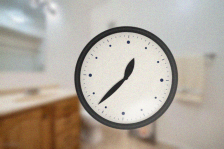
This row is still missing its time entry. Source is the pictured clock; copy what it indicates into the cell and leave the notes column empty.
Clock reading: 12:37
